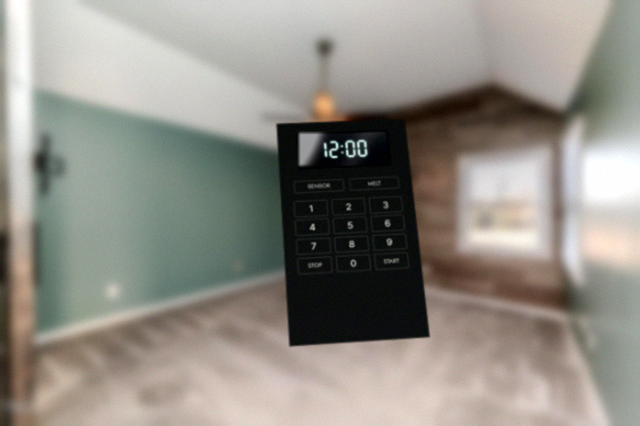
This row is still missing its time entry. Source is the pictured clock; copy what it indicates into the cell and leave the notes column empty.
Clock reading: 12:00
